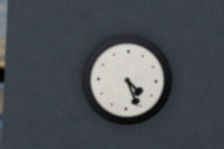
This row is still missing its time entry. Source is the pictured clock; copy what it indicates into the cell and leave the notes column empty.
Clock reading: 4:26
